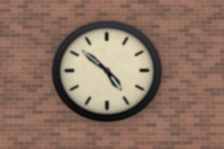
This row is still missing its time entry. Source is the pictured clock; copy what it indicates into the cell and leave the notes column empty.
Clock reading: 4:52
